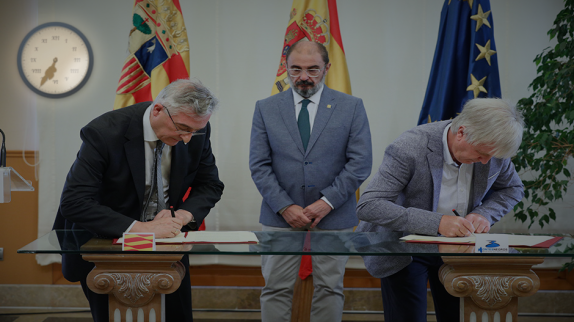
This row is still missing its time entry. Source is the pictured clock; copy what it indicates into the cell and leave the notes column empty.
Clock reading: 6:35
